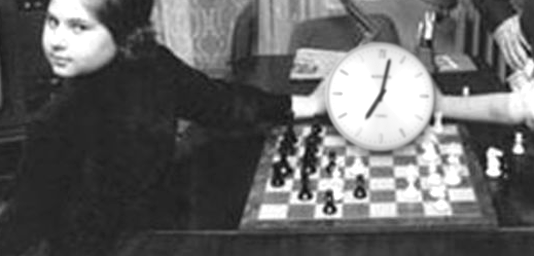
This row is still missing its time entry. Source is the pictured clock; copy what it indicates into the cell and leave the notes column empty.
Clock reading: 7:02
